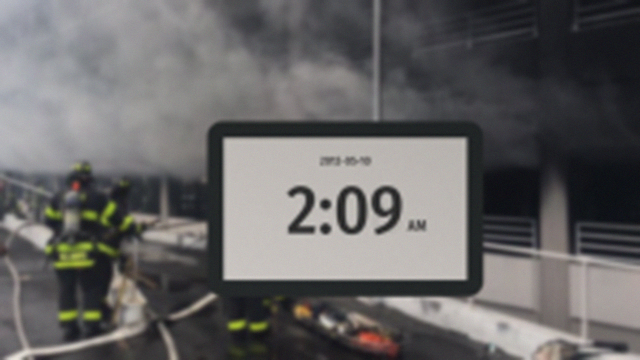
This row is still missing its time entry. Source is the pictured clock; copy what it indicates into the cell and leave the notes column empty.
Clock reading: 2:09
